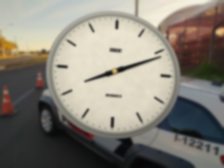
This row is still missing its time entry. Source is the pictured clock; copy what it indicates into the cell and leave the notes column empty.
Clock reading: 8:11
